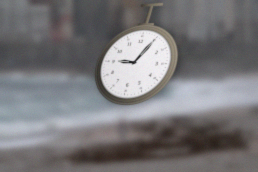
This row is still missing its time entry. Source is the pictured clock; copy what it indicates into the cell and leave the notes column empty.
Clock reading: 9:05
